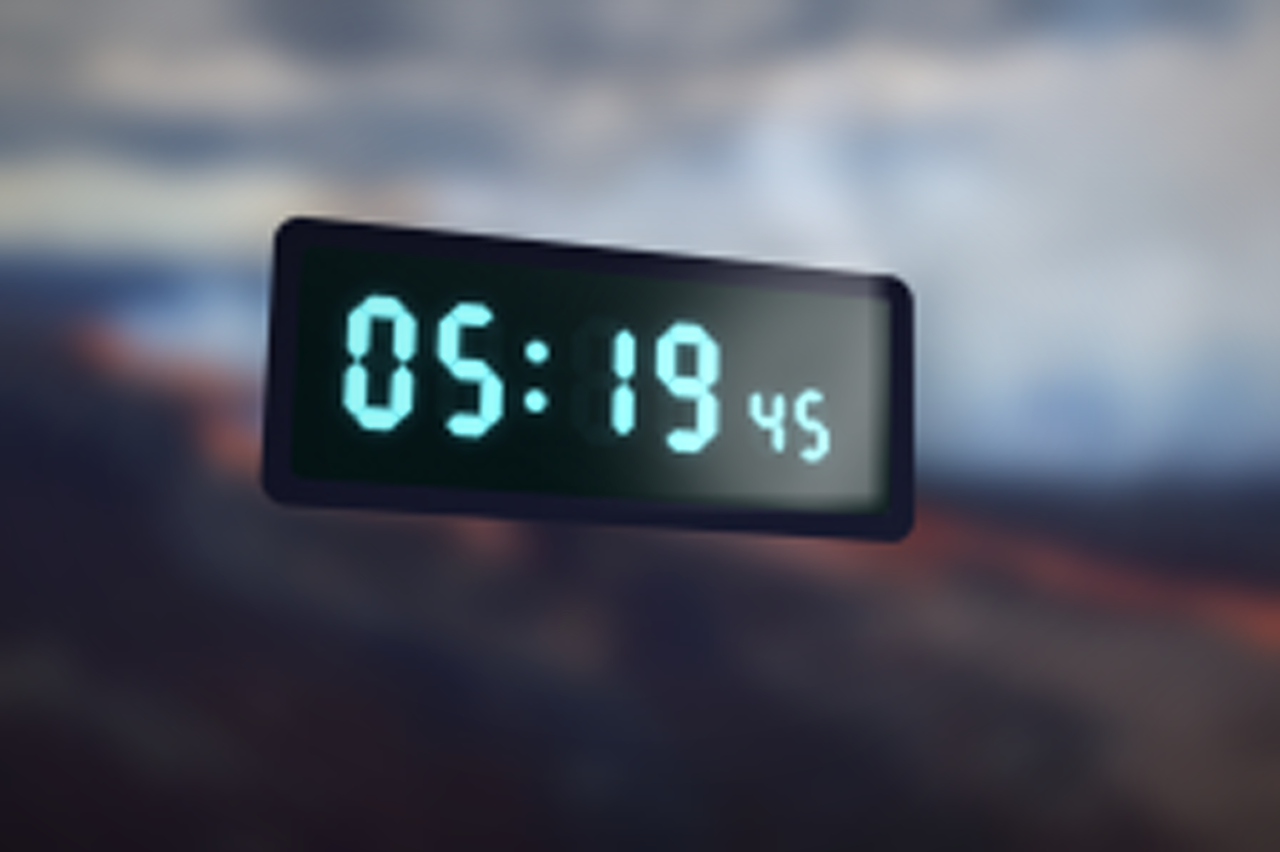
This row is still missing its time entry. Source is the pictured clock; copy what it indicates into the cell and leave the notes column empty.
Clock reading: 5:19:45
